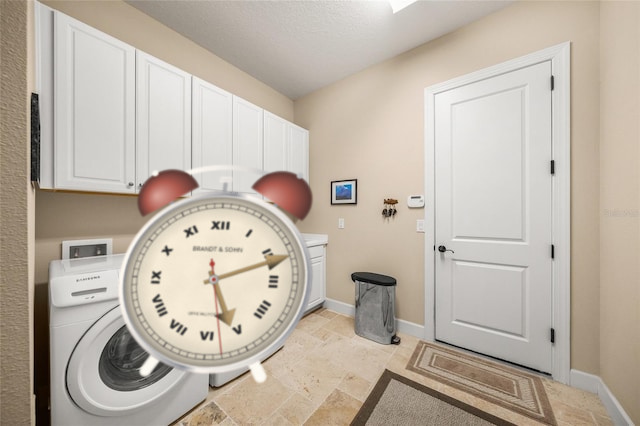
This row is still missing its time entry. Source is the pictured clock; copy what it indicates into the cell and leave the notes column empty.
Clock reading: 5:11:28
